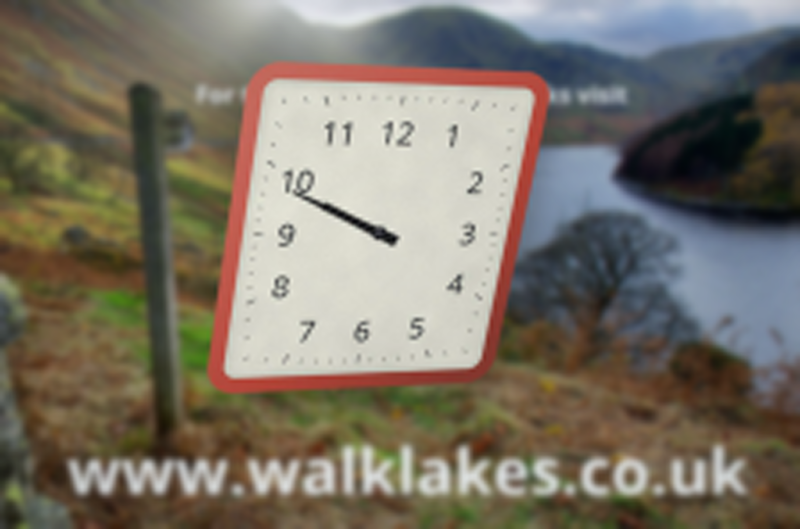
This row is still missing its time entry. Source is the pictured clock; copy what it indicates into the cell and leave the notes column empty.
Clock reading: 9:49
